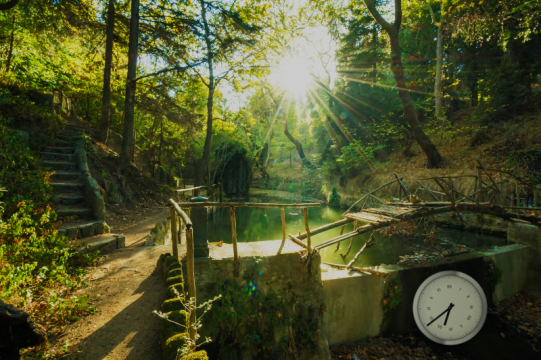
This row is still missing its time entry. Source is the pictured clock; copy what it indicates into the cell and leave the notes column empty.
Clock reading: 6:39
